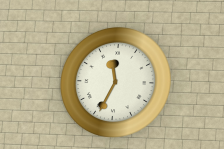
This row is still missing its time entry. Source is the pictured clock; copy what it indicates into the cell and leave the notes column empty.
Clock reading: 11:34
